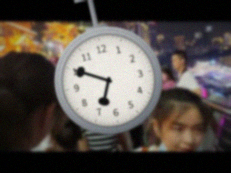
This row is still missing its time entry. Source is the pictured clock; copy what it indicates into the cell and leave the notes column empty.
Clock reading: 6:50
